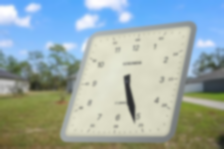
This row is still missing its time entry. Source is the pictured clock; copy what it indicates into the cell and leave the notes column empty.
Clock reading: 5:26
